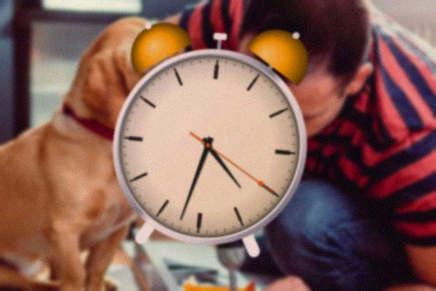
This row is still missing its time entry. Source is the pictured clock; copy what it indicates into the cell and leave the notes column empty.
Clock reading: 4:32:20
